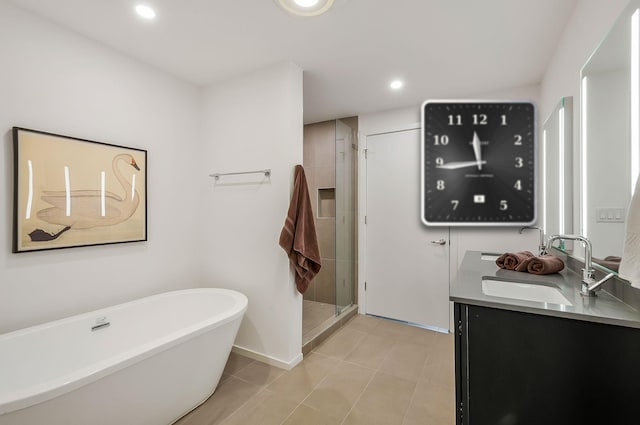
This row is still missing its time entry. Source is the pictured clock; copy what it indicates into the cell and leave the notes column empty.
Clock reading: 11:44
